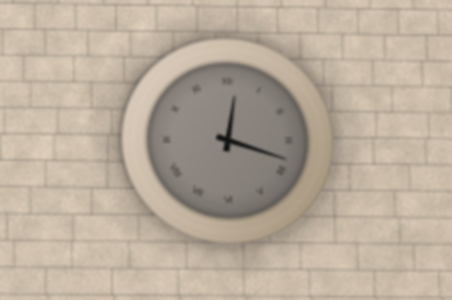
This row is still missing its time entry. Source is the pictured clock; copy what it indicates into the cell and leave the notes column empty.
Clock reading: 12:18
